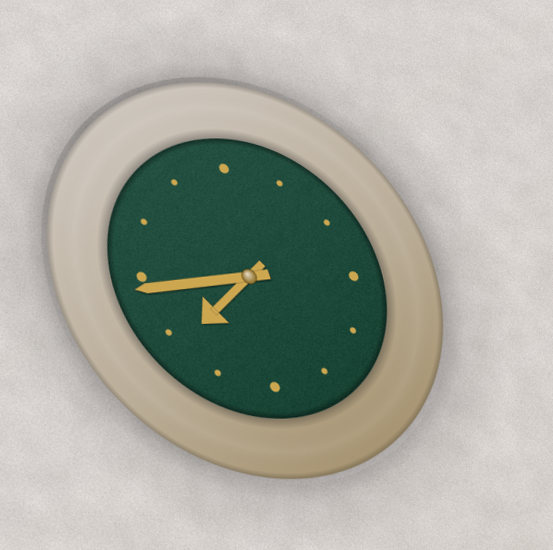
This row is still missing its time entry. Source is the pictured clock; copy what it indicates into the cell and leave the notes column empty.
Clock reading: 7:44
